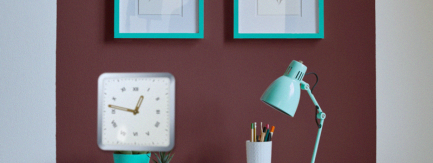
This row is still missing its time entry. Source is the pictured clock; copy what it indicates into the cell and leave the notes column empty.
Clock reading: 12:47
